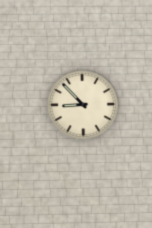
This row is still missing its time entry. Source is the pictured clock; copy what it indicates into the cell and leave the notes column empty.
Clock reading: 8:53
